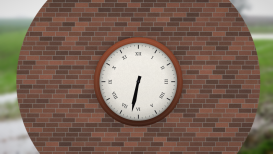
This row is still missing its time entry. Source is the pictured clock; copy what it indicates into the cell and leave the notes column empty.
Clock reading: 6:32
